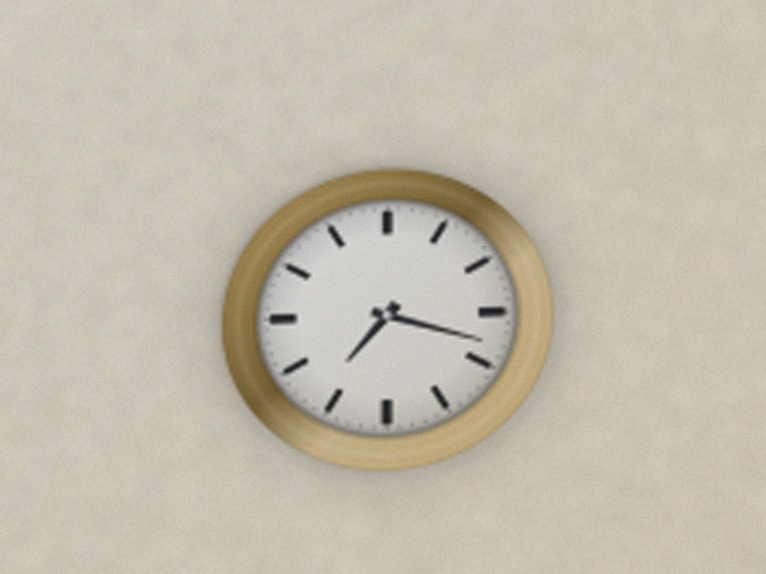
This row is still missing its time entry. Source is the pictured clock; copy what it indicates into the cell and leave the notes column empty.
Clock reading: 7:18
